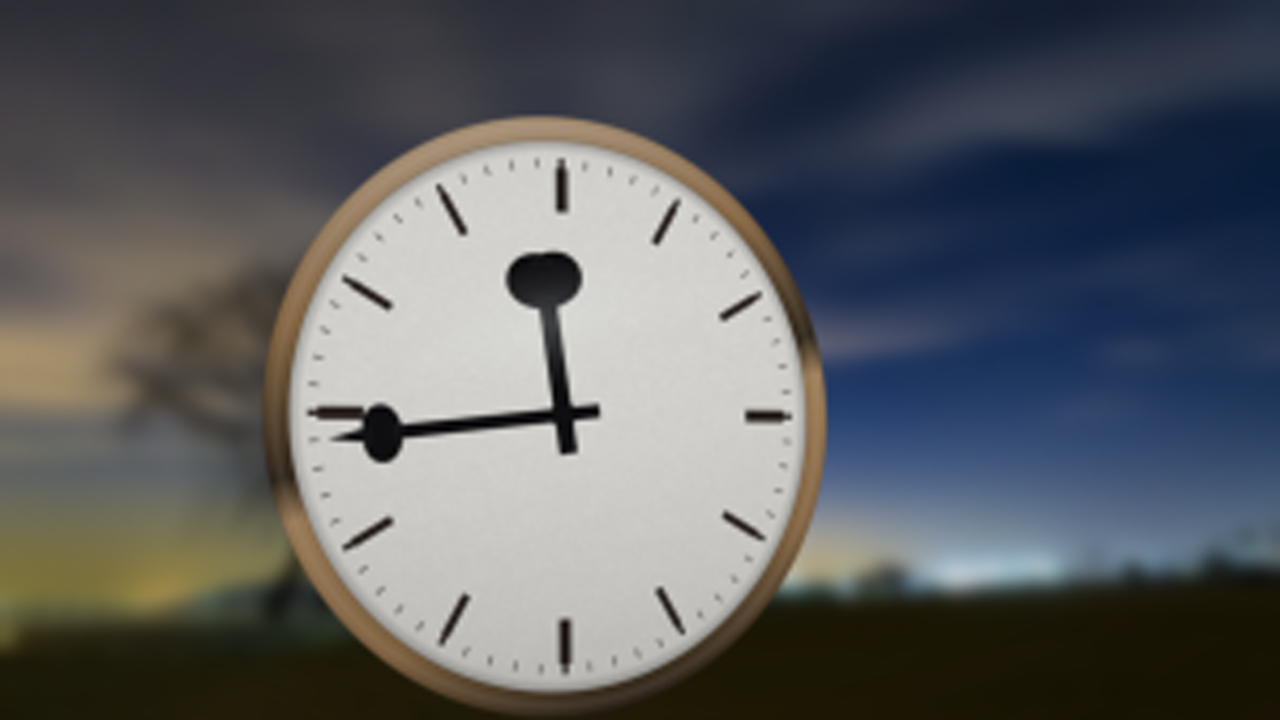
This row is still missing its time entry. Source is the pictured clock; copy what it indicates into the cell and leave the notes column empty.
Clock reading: 11:44
